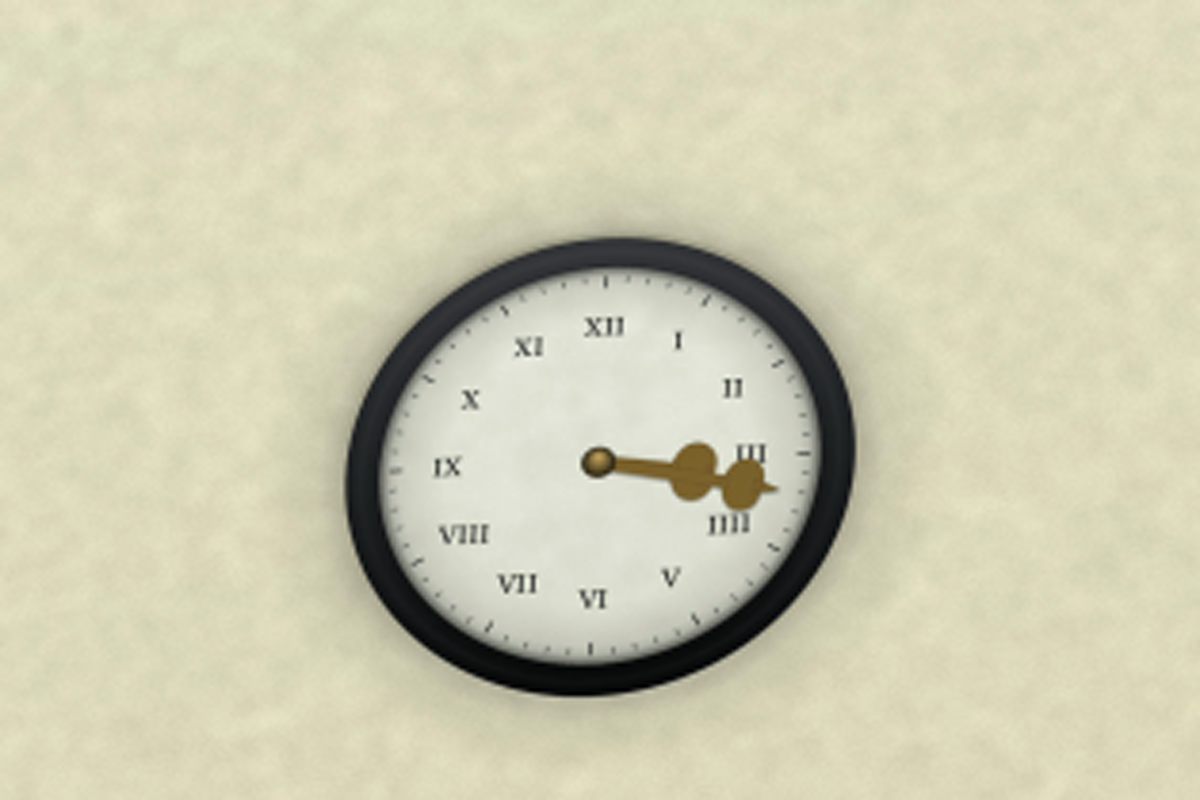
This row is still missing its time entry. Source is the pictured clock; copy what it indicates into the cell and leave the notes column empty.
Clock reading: 3:17
